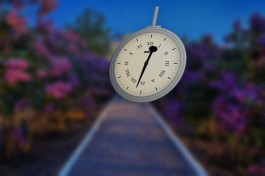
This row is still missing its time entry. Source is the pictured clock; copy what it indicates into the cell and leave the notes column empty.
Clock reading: 12:32
